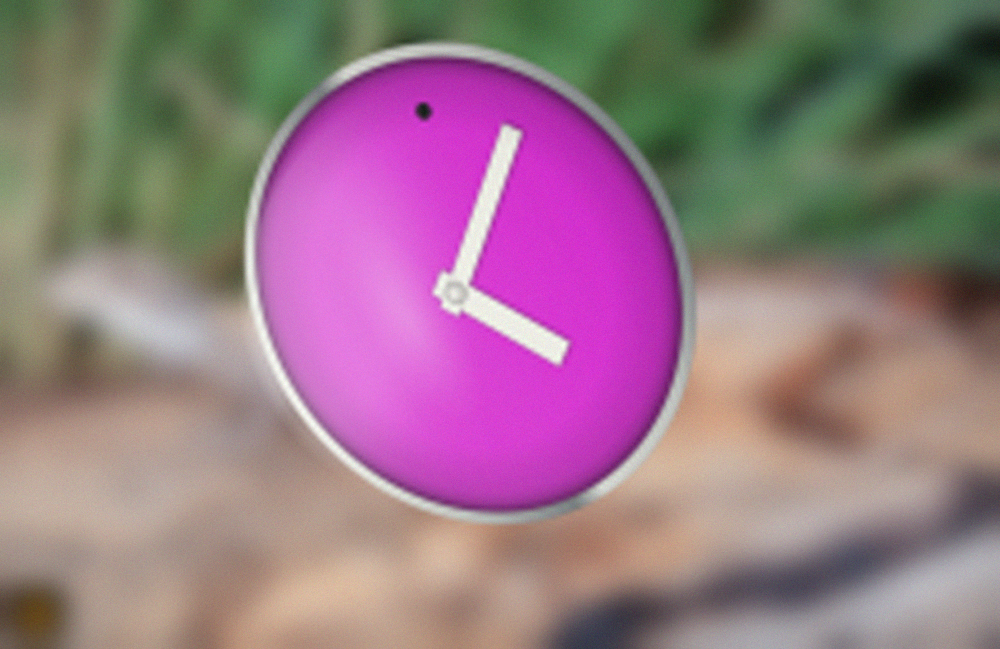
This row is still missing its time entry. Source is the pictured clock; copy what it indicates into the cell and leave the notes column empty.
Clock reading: 4:05
